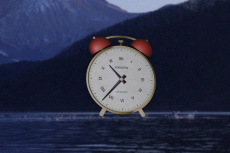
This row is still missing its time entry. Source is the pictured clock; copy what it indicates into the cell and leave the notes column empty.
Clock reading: 10:37
